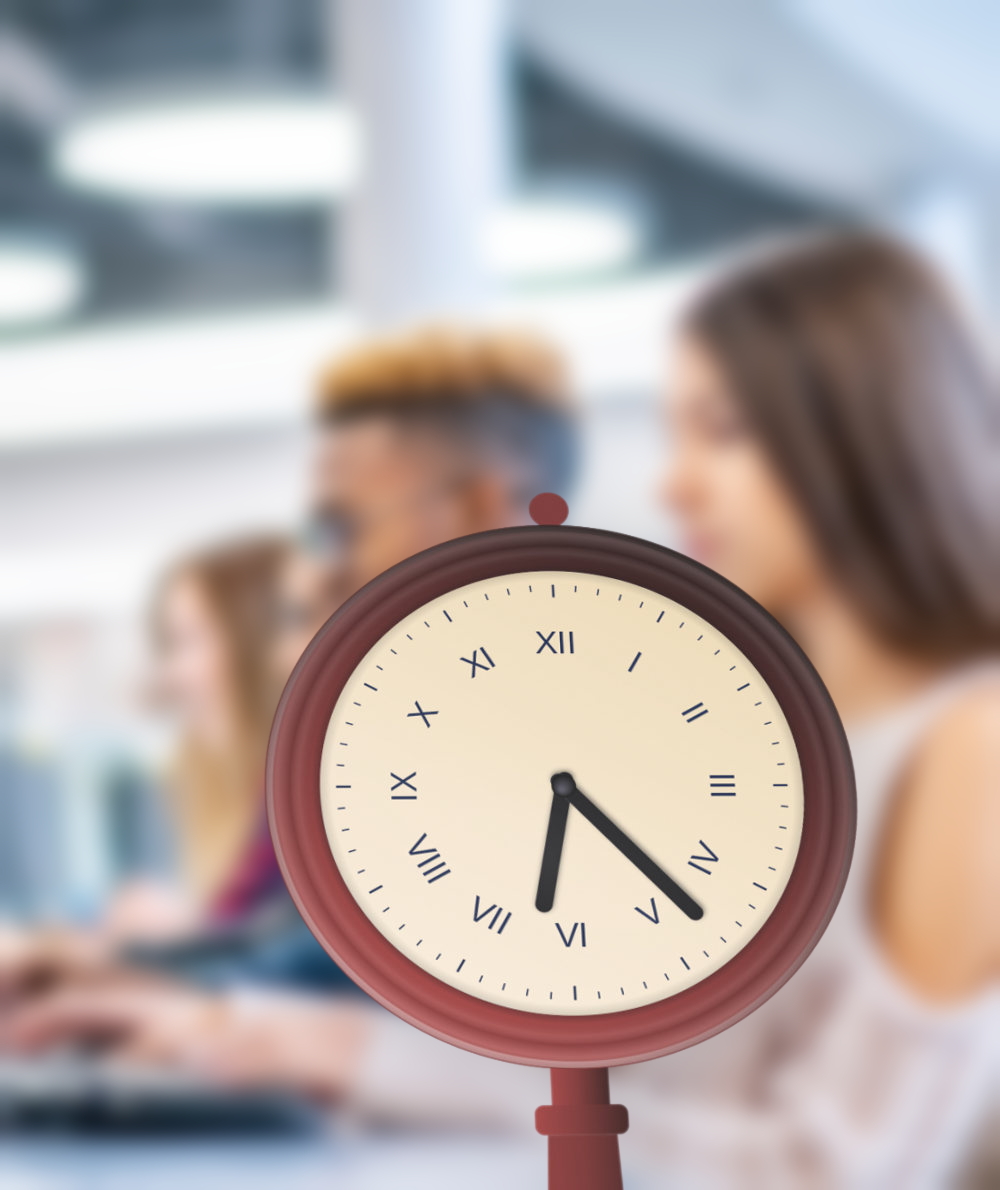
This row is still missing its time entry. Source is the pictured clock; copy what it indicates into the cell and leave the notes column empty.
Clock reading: 6:23
